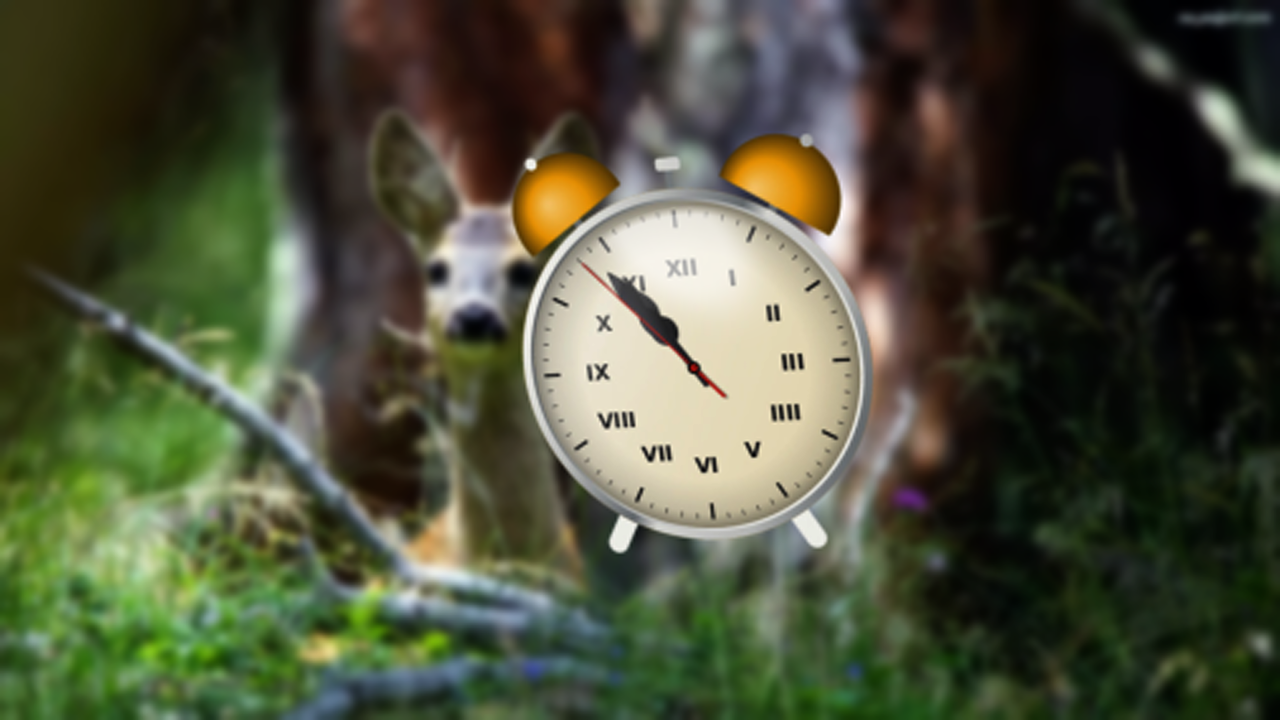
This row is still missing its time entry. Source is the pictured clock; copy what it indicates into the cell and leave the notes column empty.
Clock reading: 10:53:53
